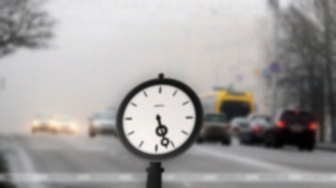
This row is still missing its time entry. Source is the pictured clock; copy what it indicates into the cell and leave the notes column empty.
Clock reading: 5:27
